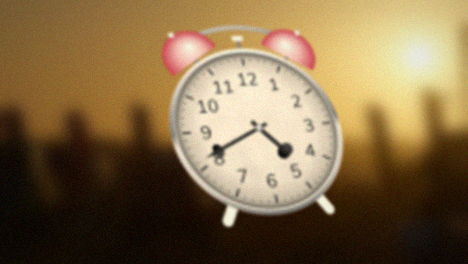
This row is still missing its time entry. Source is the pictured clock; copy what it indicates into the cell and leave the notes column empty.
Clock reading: 4:41
